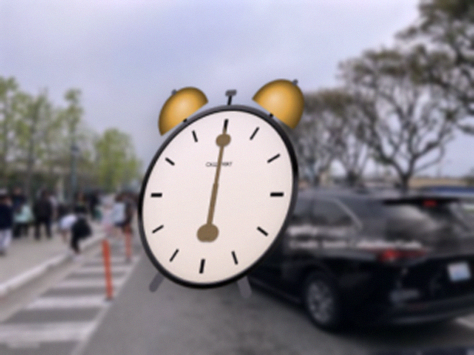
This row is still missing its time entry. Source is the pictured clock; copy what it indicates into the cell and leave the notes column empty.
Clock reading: 6:00
